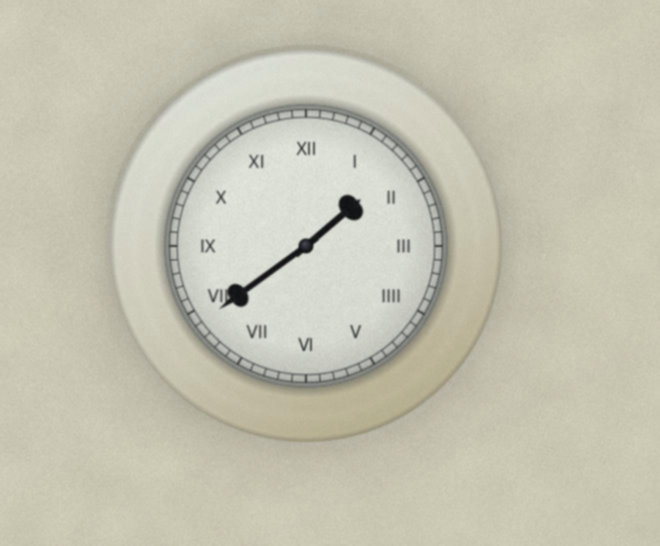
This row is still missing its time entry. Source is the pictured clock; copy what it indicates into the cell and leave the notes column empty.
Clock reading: 1:39
